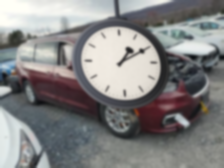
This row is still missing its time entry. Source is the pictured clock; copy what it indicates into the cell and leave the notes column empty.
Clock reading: 1:10
